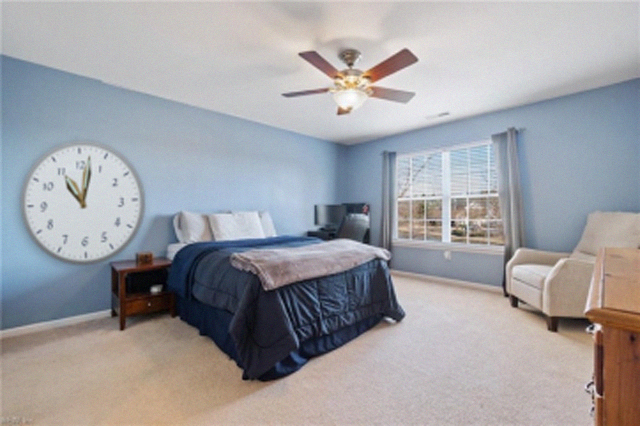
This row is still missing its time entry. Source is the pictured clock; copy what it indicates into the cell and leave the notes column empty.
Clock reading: 11:02
